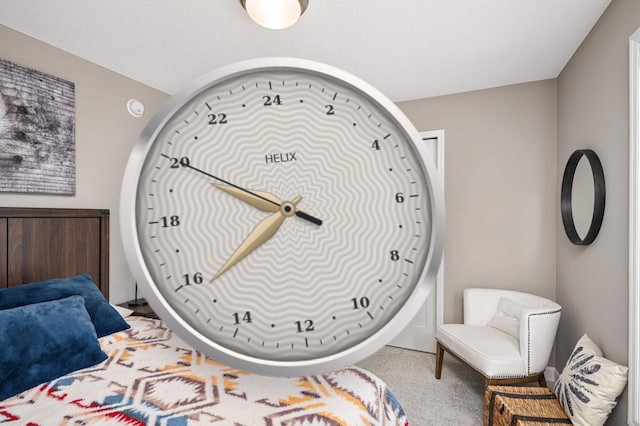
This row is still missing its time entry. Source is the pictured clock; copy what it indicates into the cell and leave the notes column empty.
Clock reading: 19:38:50
